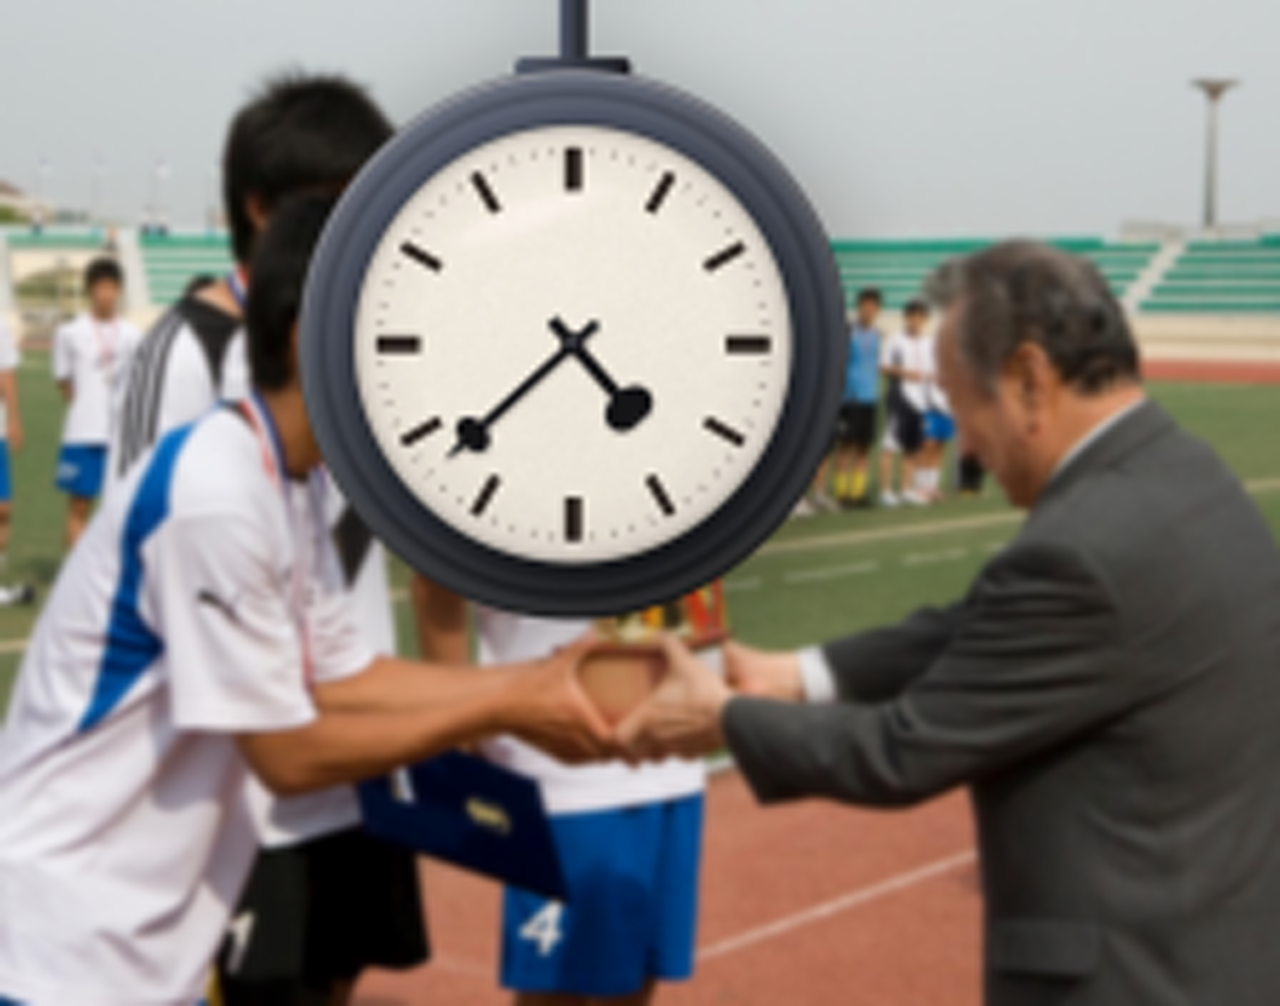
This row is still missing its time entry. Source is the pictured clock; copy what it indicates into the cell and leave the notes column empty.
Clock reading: 4:38
